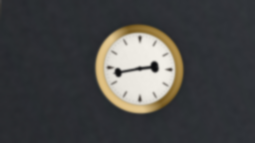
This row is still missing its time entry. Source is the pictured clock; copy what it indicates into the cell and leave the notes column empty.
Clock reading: 2:43
